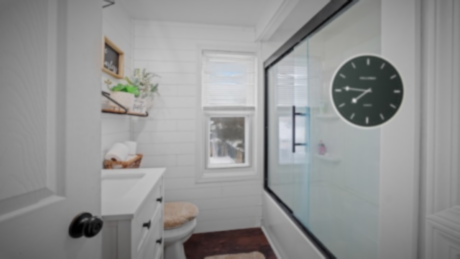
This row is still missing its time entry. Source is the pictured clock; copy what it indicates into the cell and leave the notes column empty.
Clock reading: 7:46
